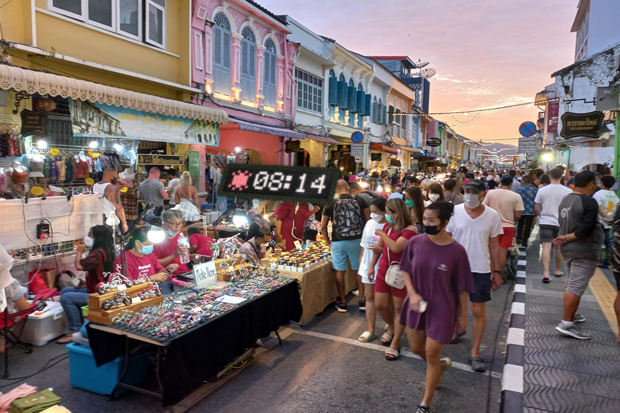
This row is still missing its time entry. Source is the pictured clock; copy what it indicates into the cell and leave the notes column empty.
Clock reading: 8:14
